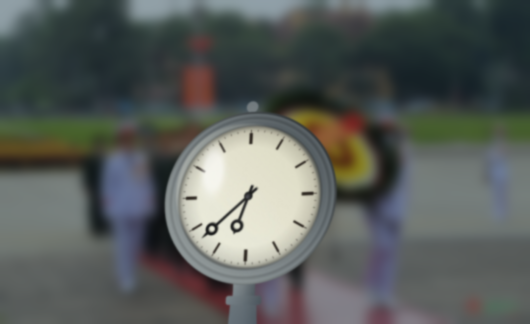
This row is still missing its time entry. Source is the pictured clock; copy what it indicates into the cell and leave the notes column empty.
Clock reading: 6:38
